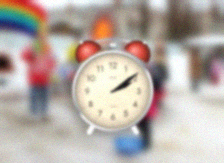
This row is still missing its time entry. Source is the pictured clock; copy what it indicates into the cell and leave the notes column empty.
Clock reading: 2:09
